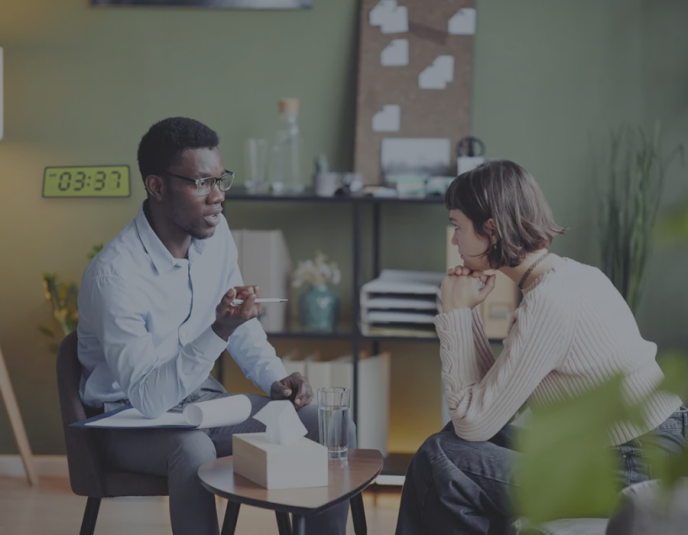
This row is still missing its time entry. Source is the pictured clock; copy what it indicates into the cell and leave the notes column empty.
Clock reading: 3:37
